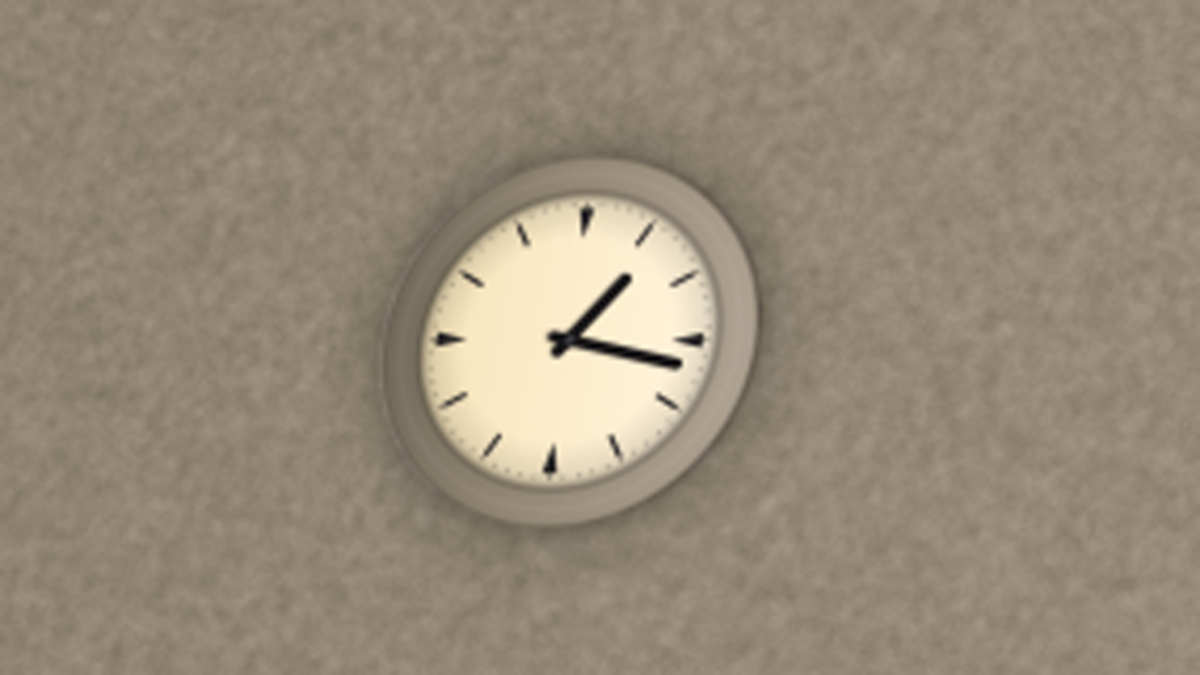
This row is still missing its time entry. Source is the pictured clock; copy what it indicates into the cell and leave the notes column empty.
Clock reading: 1:17
